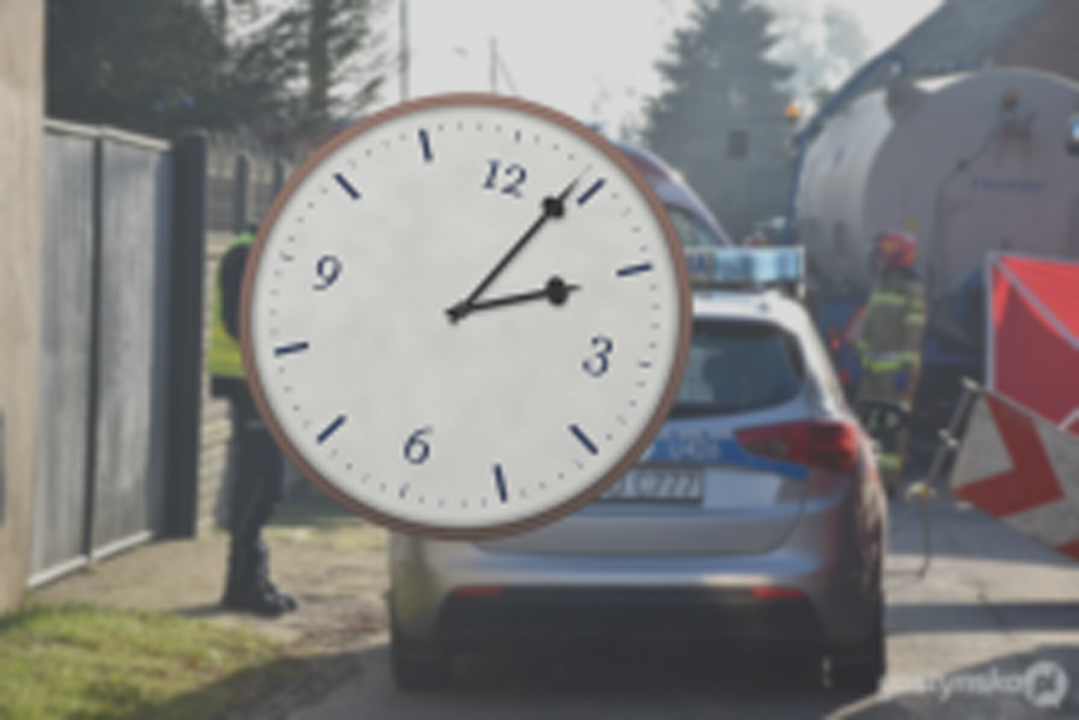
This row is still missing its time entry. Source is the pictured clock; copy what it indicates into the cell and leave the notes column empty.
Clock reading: 2:04
